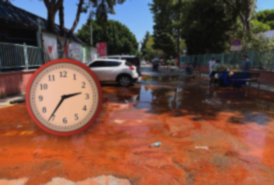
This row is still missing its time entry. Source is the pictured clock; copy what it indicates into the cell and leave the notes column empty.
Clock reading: 2:36
